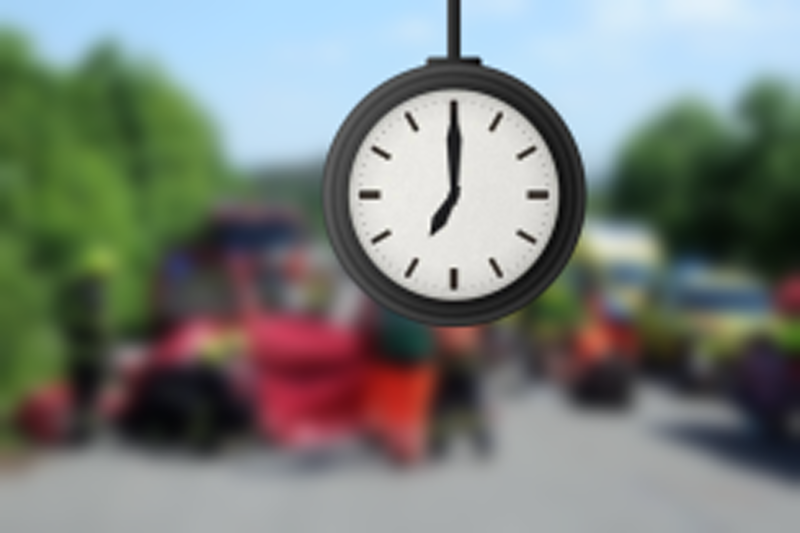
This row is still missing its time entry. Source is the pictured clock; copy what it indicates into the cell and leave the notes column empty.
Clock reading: 7:00
